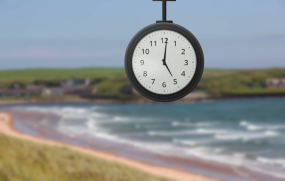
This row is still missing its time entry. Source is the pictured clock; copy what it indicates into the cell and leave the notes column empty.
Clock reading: 5:01
